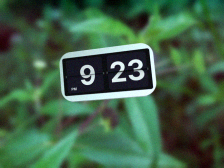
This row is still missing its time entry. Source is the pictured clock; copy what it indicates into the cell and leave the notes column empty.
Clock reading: 9:23
